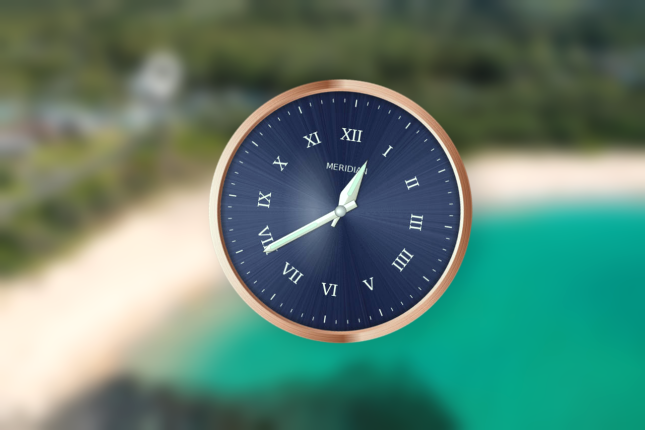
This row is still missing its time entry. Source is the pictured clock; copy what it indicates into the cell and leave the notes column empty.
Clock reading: 12:39
